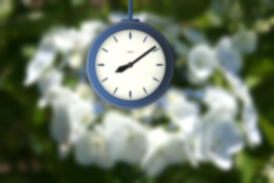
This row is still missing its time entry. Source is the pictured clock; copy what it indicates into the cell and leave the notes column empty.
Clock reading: 8:09
